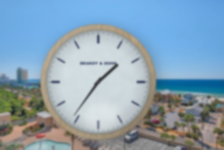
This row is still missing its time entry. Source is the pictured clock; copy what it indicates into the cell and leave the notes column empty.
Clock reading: 1:36
